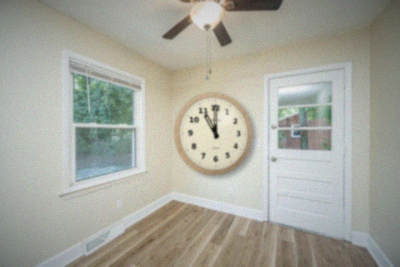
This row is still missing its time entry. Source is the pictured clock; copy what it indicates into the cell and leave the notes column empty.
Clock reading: 11:00
